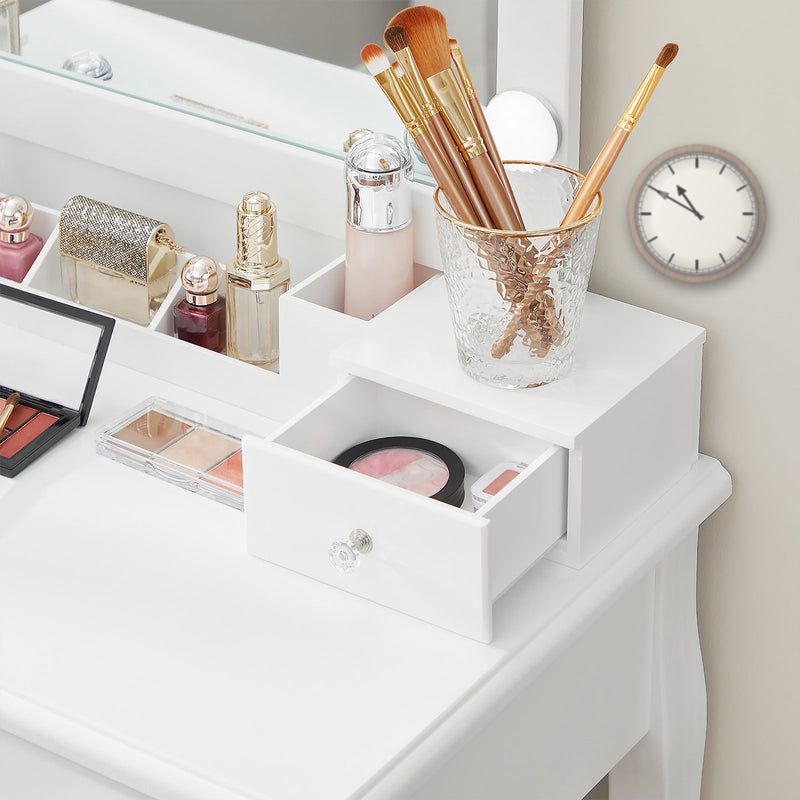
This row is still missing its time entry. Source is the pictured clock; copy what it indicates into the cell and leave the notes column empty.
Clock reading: 10:50
